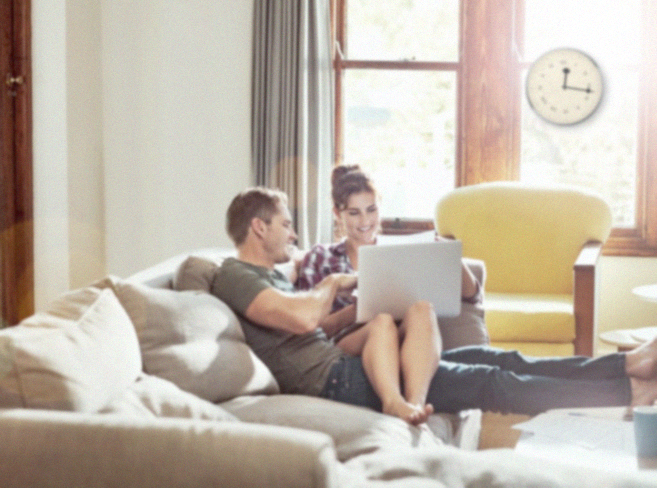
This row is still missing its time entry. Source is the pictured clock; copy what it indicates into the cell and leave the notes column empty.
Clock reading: 12:17
